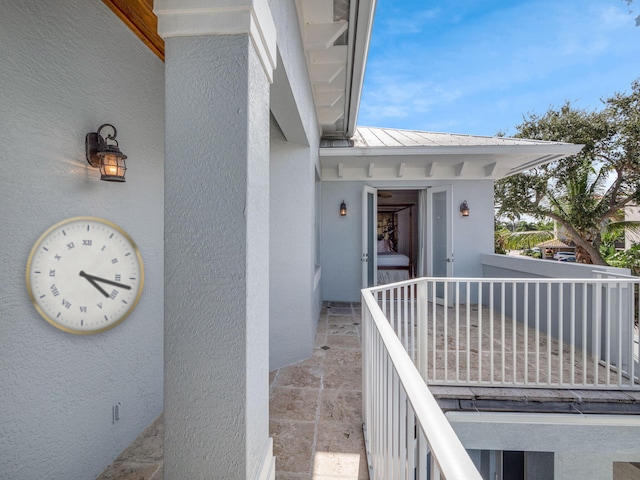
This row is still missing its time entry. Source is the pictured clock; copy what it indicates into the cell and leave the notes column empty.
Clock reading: 4:17
